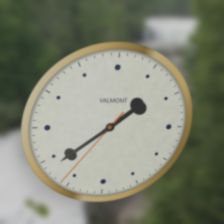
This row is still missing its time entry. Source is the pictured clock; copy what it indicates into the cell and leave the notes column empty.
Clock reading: 1:38:36
